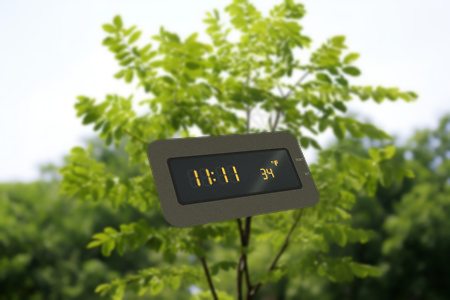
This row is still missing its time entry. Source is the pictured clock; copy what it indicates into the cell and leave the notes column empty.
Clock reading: 11:11
